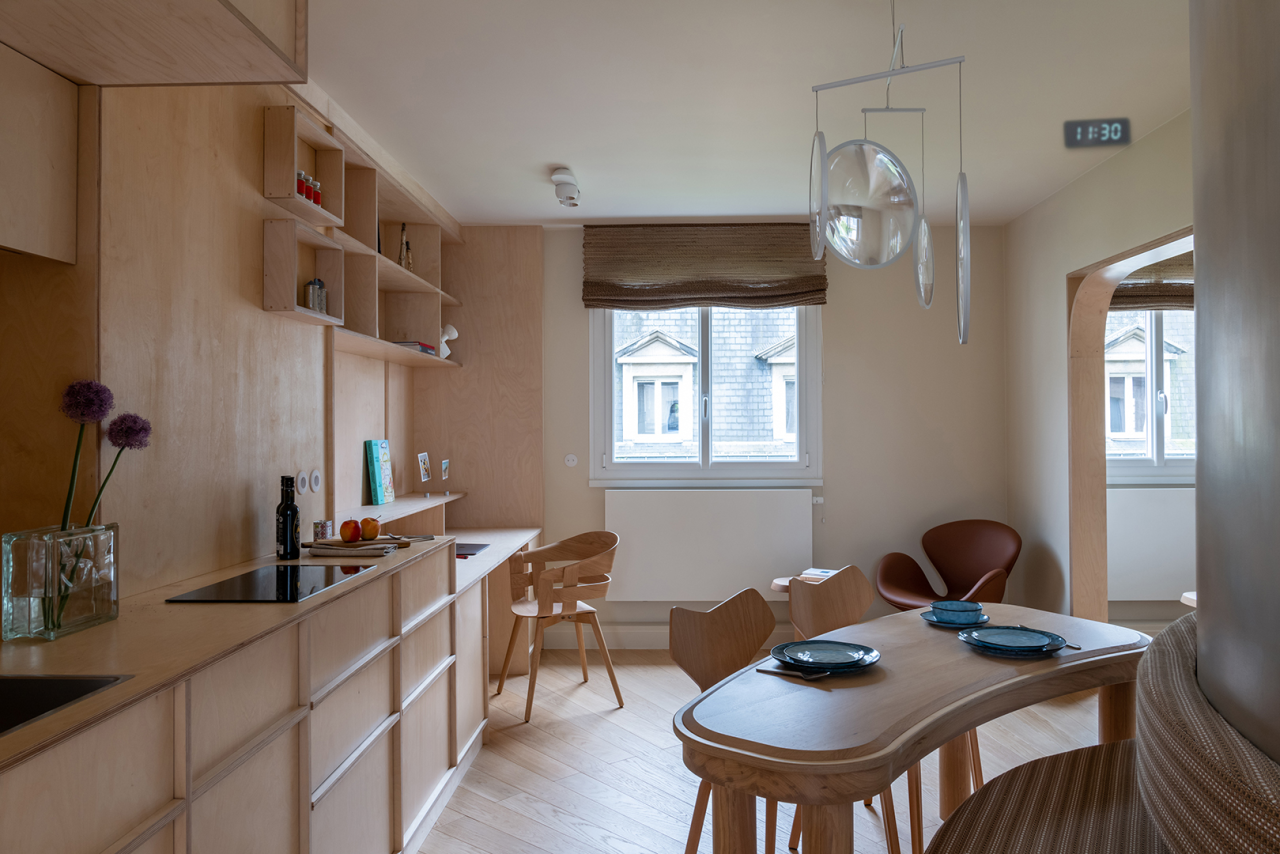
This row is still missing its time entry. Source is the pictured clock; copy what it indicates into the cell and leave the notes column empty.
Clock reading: 11:30
